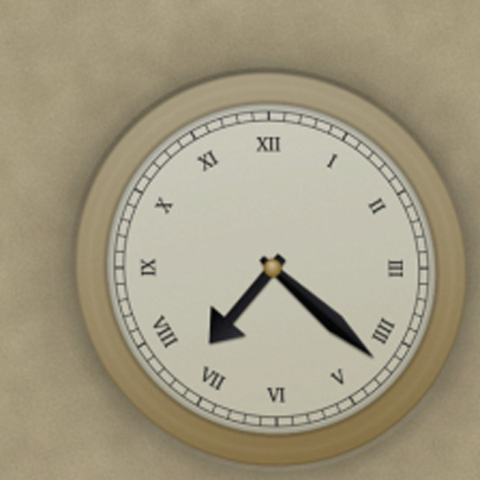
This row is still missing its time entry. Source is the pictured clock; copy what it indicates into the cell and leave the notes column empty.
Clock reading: 7:22
